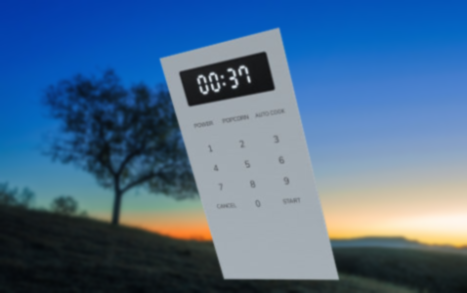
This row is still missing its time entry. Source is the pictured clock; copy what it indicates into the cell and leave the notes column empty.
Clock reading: 0:37
